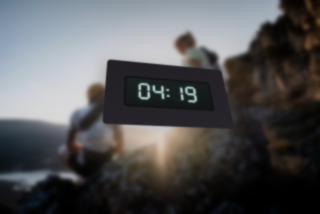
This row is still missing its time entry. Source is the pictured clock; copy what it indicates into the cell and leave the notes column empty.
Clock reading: 4:19
